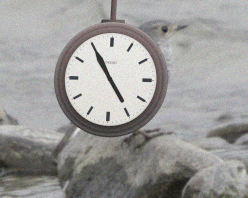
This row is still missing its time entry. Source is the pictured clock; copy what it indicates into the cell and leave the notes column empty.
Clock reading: 4:55
